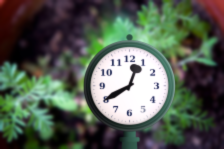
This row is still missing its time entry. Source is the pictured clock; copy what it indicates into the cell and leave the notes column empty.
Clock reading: 12:40
